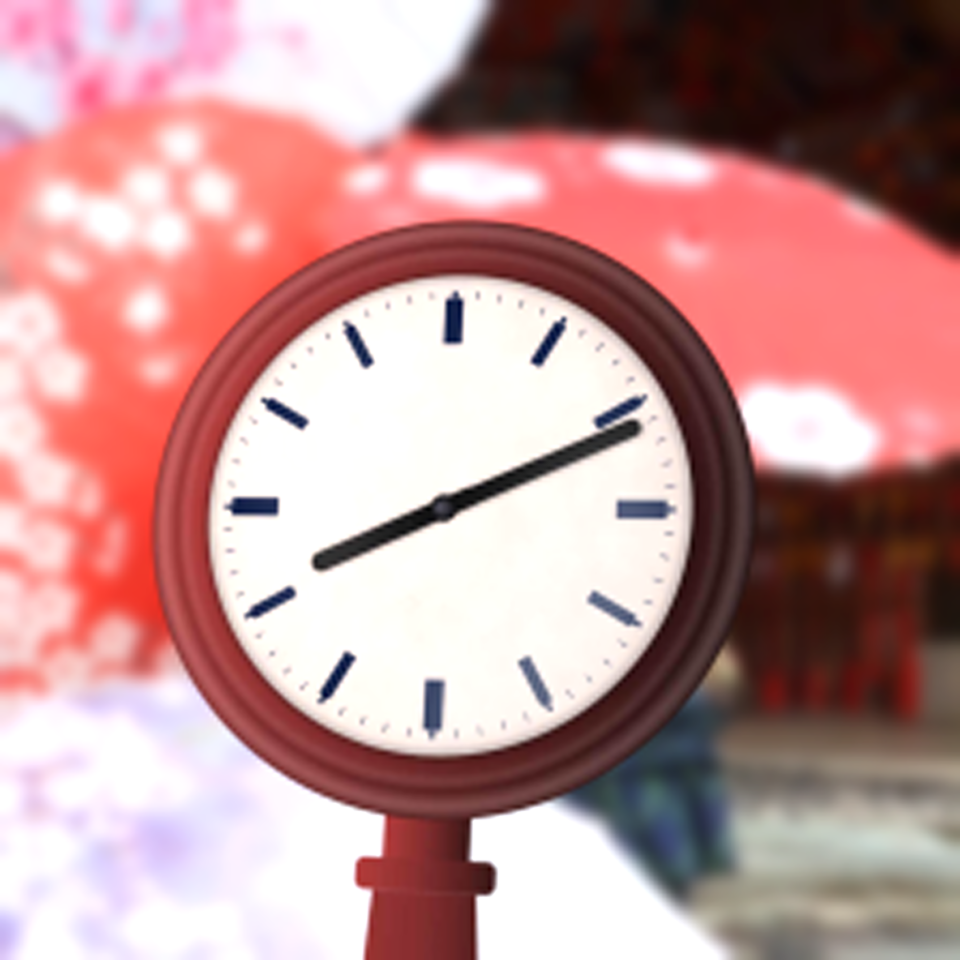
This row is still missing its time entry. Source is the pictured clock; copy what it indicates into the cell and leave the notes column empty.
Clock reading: 8:11
